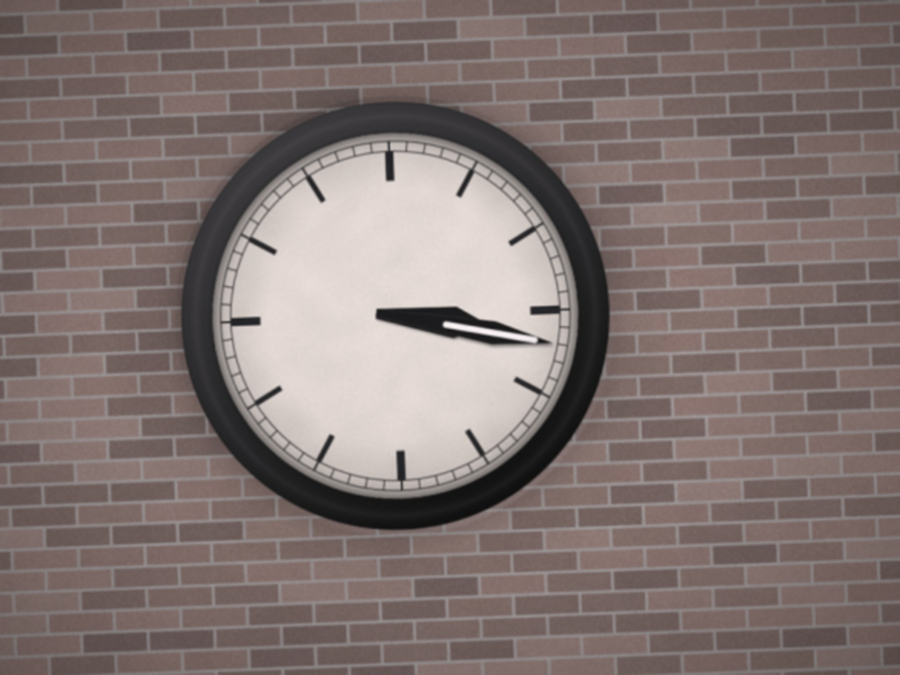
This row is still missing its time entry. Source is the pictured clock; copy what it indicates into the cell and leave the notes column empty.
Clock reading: 3:17
